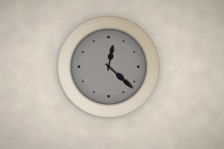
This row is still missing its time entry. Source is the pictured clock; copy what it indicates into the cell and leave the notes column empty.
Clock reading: 12:22
